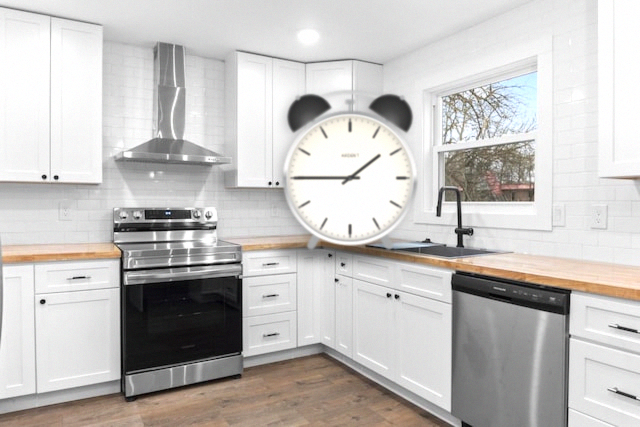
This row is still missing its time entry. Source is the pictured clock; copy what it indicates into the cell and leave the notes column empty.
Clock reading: 1:45
